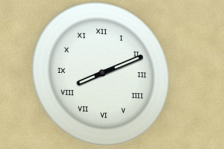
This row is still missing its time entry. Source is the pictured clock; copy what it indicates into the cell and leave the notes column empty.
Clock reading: 8:11
